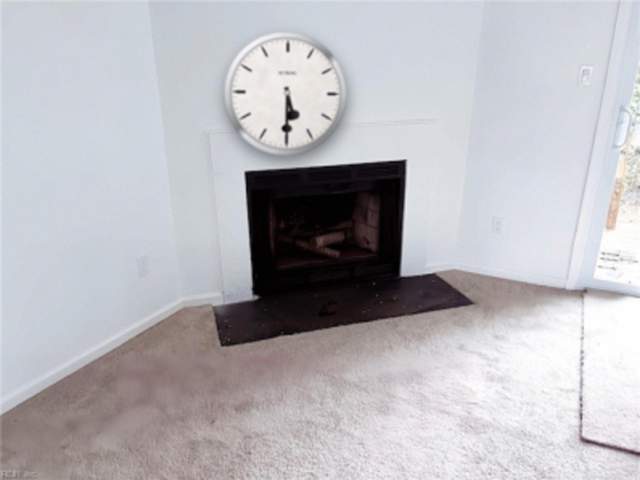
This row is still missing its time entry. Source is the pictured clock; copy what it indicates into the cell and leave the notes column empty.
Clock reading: 5:30
